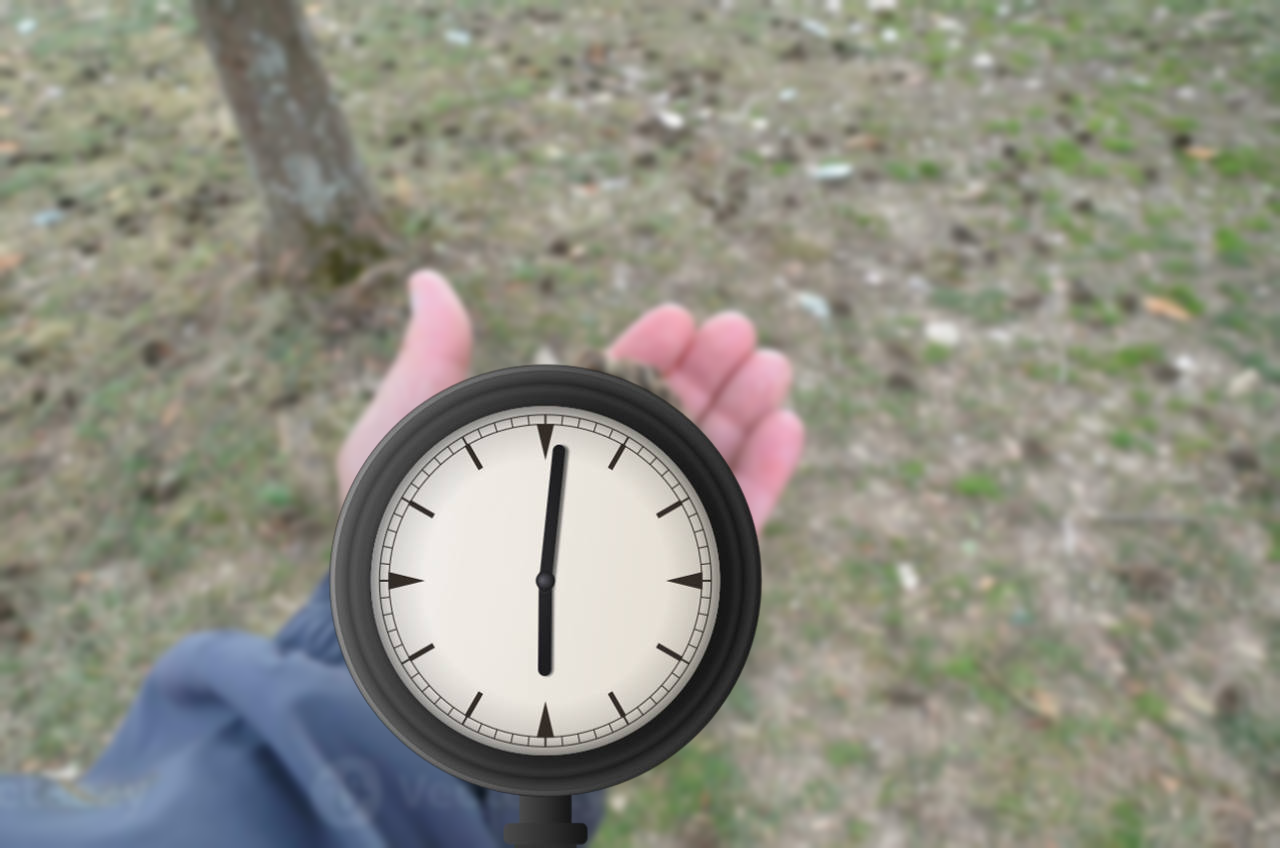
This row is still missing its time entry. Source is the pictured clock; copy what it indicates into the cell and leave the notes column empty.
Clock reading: 6:01
